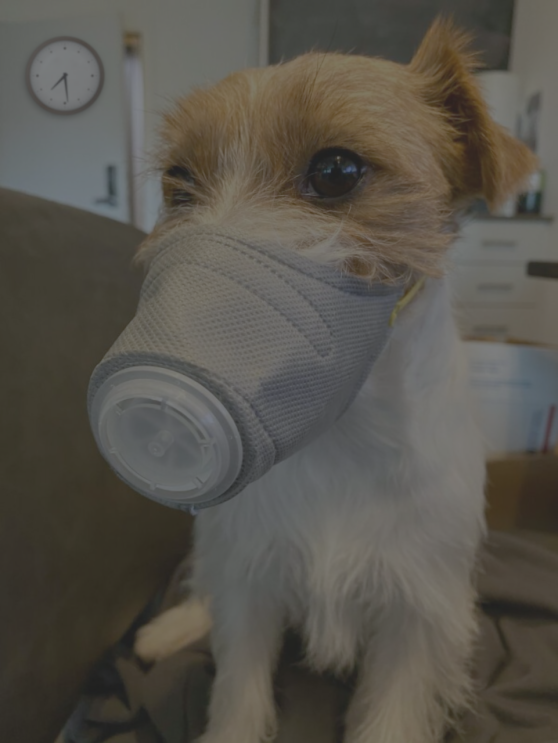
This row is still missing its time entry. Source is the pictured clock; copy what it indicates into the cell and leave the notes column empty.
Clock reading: 7:29
